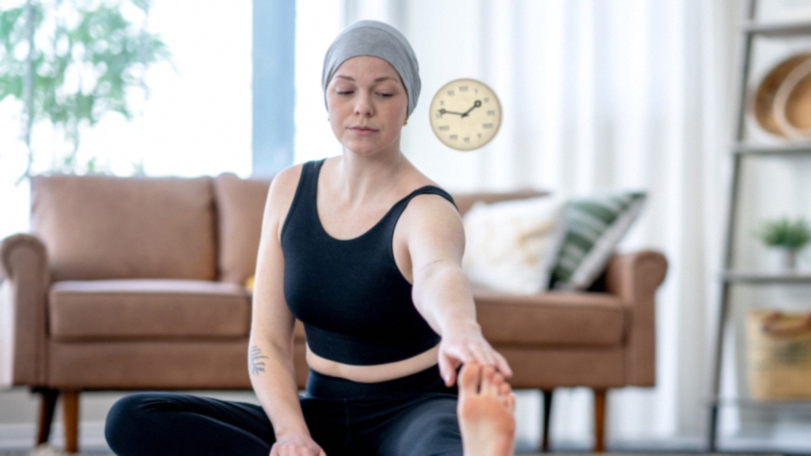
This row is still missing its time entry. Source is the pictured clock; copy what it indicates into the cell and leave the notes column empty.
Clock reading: 1:47
